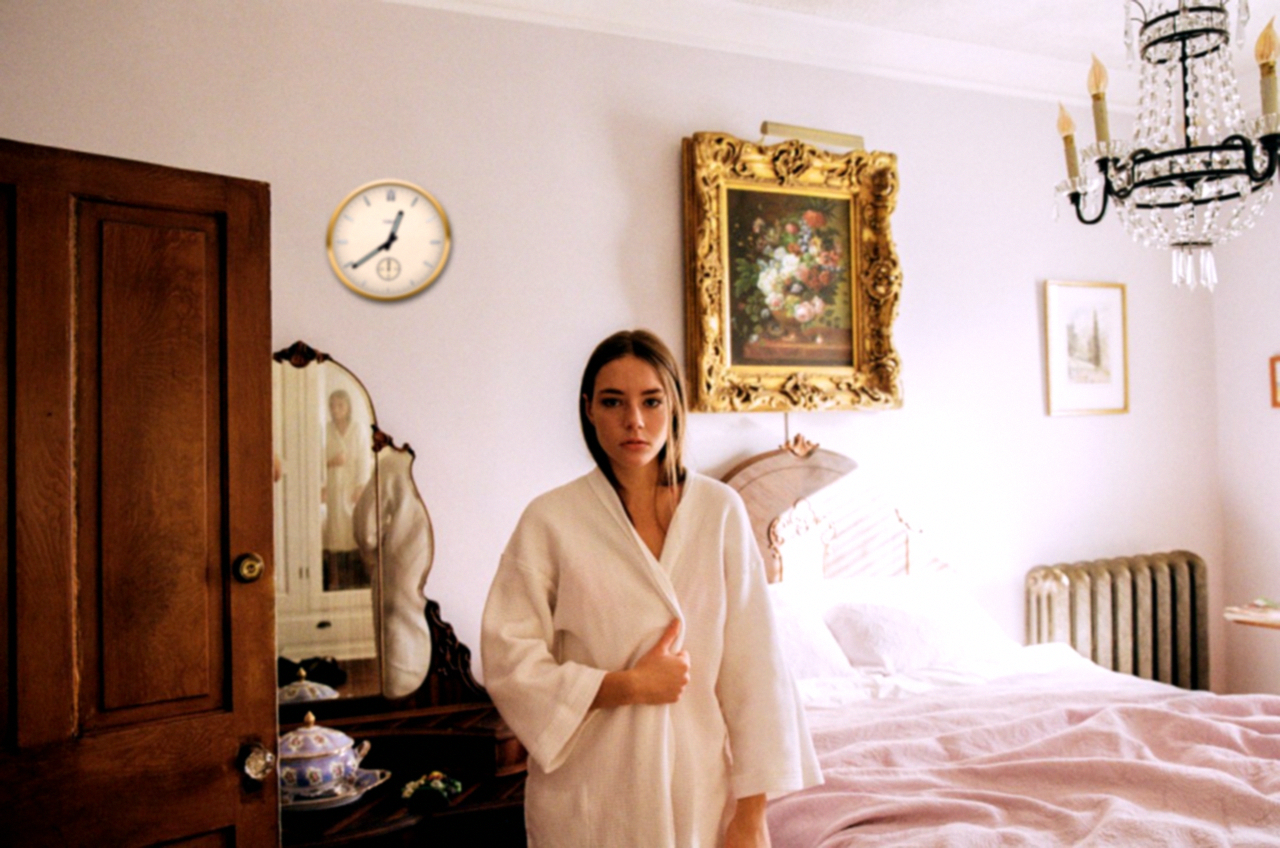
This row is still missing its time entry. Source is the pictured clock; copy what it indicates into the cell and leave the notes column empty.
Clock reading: 12:39
